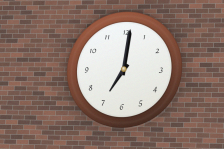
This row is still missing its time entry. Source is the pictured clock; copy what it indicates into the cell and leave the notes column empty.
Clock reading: 7:01
